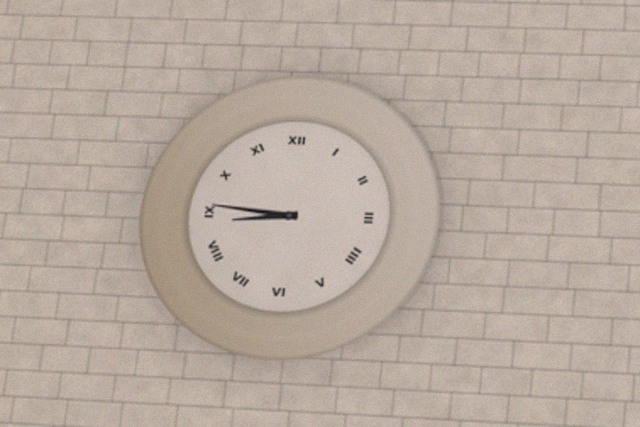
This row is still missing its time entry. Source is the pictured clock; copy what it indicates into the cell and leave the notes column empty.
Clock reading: 8:46
